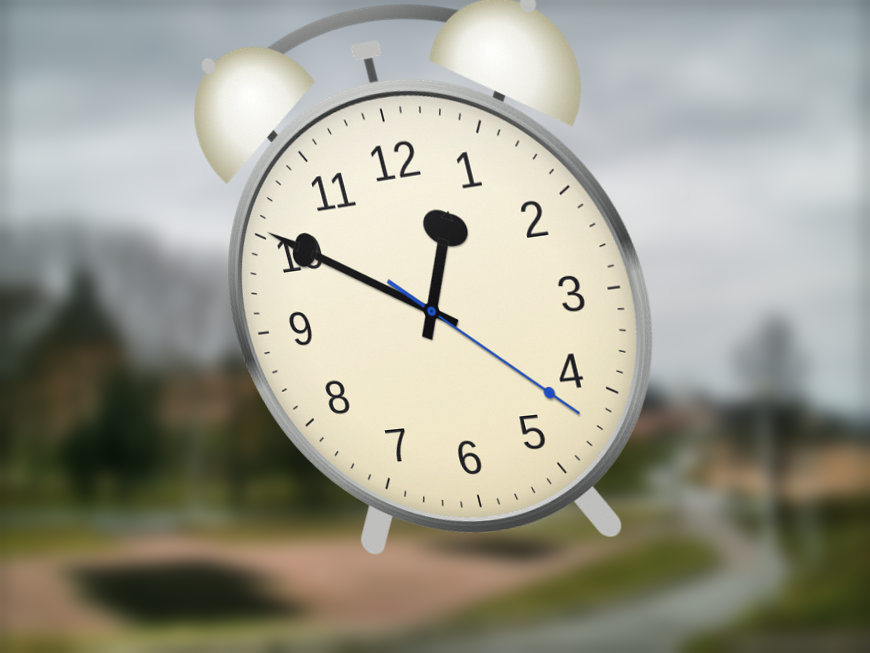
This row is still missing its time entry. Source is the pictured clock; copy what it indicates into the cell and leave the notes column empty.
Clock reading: 12:50:22
